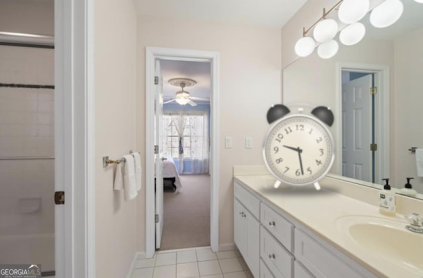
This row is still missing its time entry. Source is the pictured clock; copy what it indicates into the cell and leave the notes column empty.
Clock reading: 9:28
